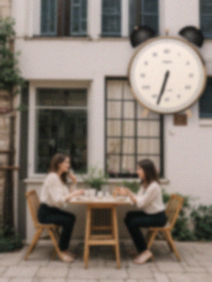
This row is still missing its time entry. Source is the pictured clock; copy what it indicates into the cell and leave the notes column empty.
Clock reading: 6:33
